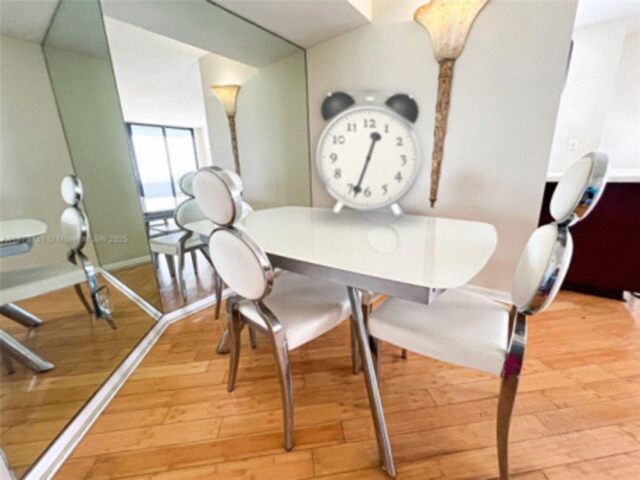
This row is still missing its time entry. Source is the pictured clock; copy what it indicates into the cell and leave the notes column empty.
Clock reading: 12:33
